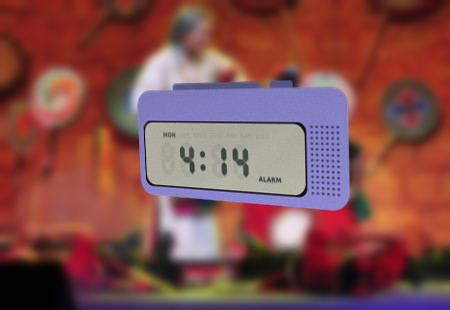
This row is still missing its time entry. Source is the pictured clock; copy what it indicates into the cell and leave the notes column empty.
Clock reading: 4:14
